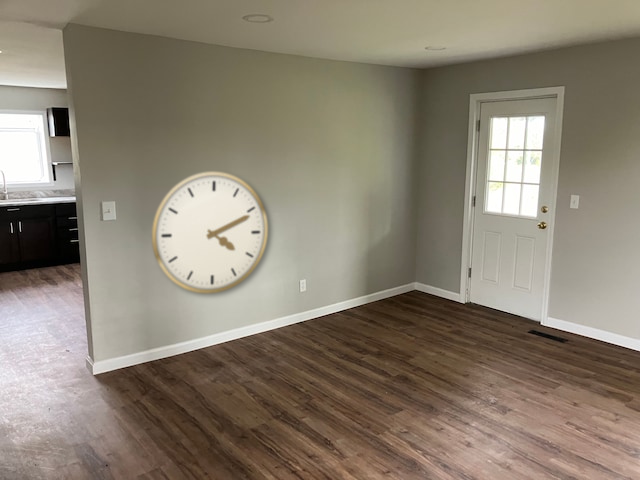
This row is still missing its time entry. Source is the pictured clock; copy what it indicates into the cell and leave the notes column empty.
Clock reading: 4:11
